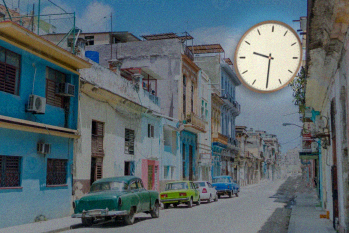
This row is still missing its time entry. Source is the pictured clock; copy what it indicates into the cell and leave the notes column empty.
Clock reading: 9:30
